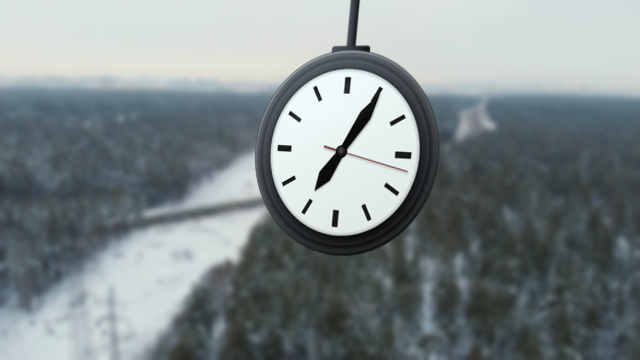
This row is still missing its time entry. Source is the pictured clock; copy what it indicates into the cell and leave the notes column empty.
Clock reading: 7:05:17
